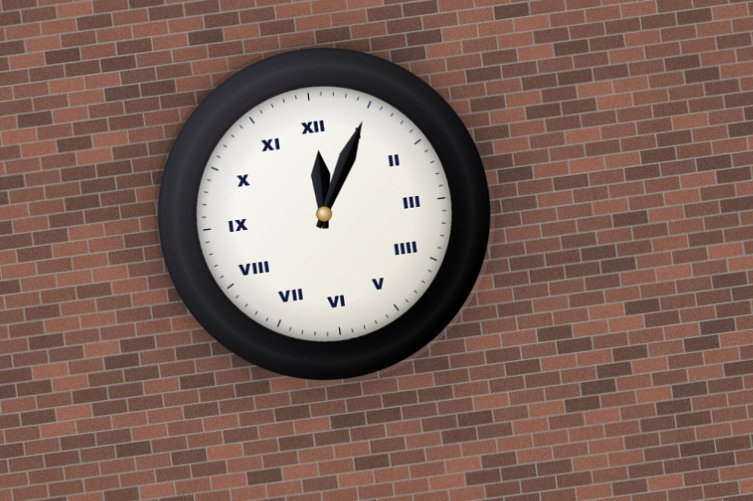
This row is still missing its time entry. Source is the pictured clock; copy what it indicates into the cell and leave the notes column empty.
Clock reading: 12:05
